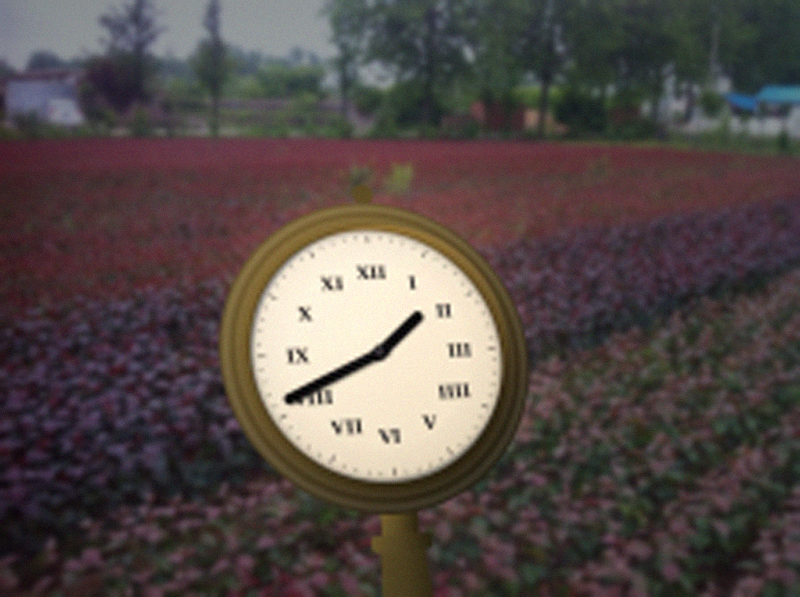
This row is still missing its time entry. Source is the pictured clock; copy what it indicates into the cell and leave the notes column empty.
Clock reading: 1:41
